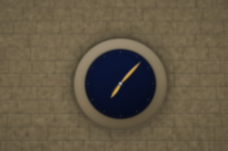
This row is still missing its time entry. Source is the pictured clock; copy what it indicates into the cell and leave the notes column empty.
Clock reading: 7:07
